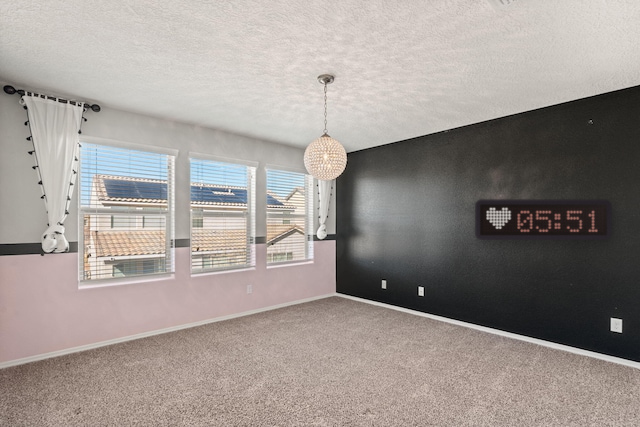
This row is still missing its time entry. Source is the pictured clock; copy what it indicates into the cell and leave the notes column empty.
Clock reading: 5:51
